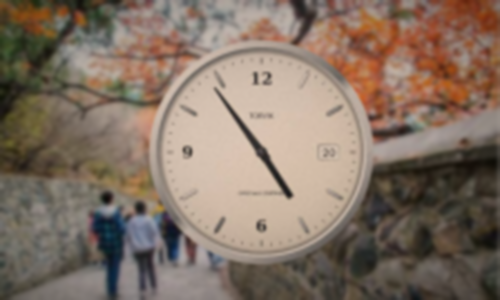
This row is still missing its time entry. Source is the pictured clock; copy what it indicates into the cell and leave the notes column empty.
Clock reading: 4:54
